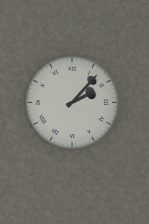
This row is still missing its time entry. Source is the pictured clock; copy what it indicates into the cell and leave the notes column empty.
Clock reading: 2:07
